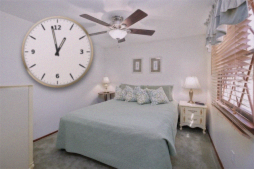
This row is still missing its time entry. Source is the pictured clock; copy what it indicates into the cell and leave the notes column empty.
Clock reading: 12:58
